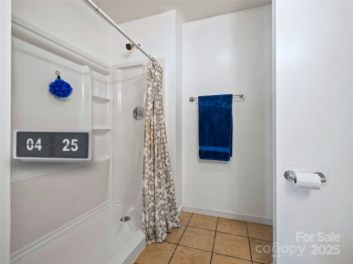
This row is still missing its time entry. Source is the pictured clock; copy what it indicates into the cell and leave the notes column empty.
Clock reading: 4:25
